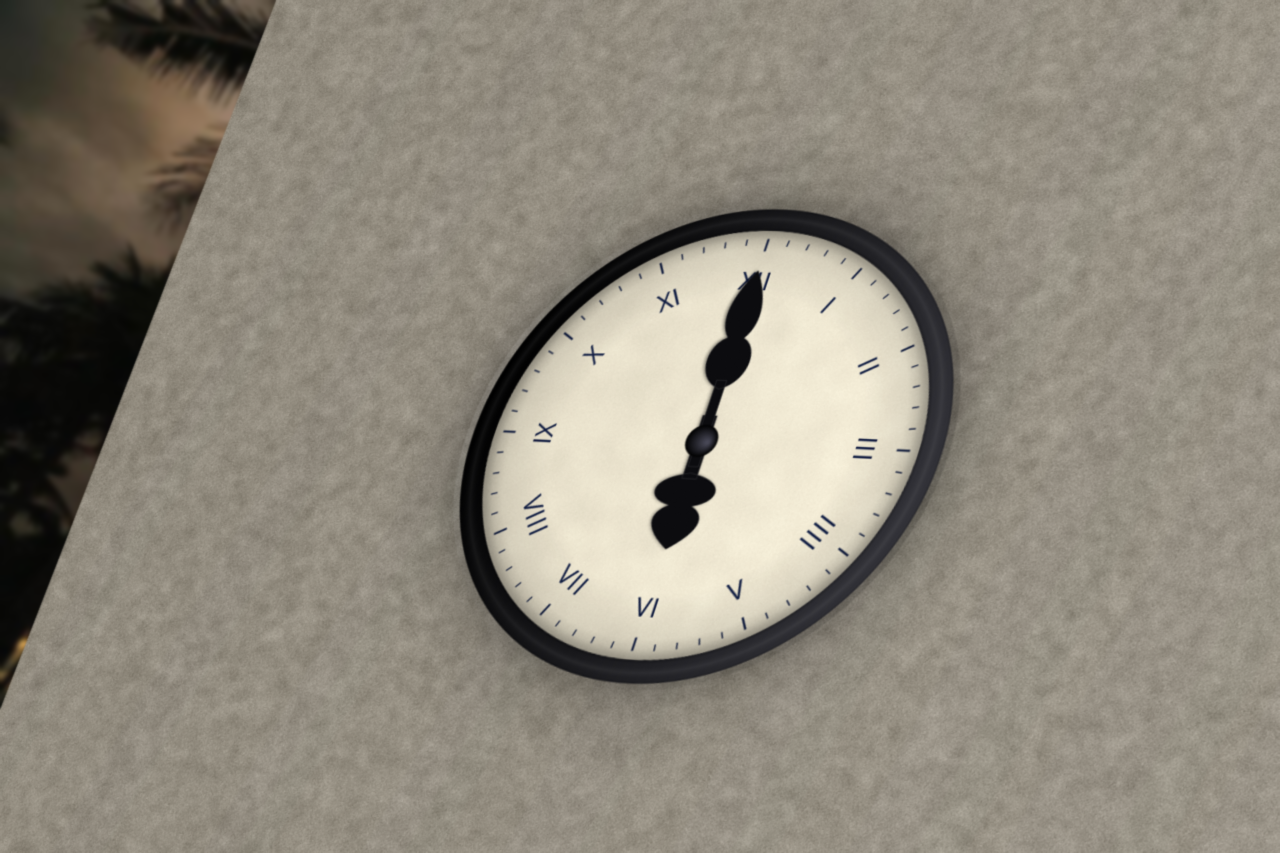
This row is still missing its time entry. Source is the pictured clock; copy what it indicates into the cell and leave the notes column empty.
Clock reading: 6:00
